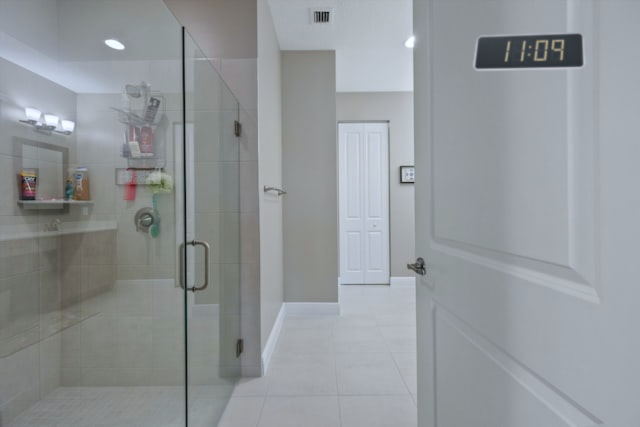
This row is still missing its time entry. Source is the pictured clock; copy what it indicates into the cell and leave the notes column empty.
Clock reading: 11:09
